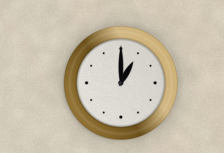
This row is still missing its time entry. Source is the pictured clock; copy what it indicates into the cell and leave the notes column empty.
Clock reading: 1:00
